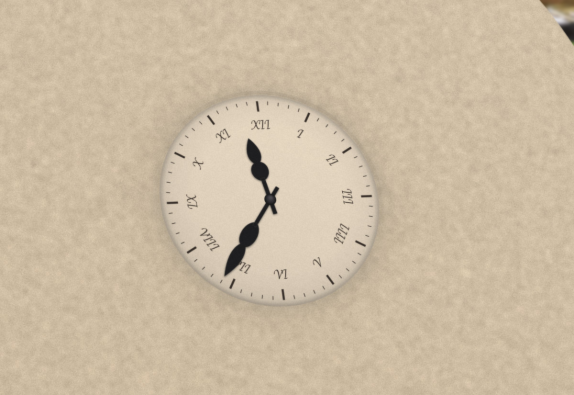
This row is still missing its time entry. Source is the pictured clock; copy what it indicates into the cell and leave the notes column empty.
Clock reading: 11:36
